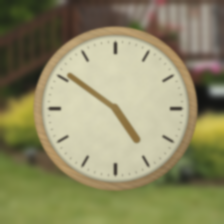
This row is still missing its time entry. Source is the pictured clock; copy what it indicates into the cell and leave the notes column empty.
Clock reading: 4:51
